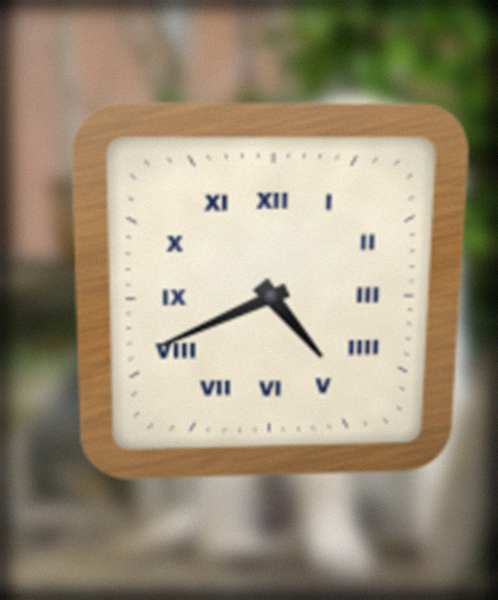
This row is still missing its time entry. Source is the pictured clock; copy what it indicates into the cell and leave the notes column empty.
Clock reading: 4:41
